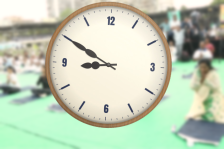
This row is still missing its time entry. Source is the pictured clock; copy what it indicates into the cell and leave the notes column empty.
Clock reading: 8:50
